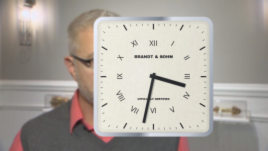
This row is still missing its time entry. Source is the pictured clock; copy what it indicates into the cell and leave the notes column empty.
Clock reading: 3:32
